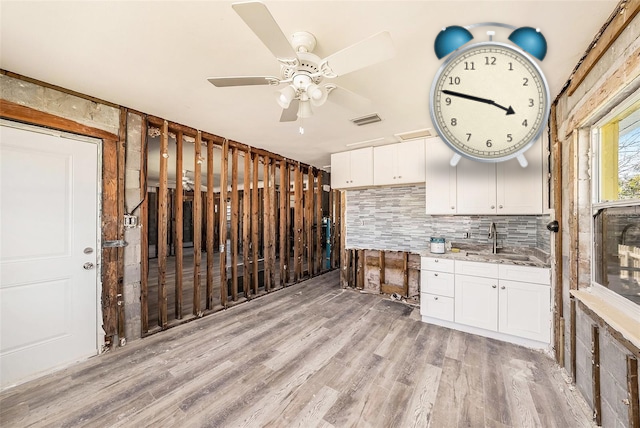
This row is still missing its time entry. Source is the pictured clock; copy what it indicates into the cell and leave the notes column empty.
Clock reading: 3:47
